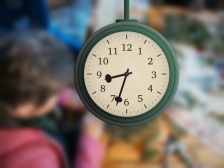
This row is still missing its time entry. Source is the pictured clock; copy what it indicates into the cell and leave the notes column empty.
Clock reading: 8:33
